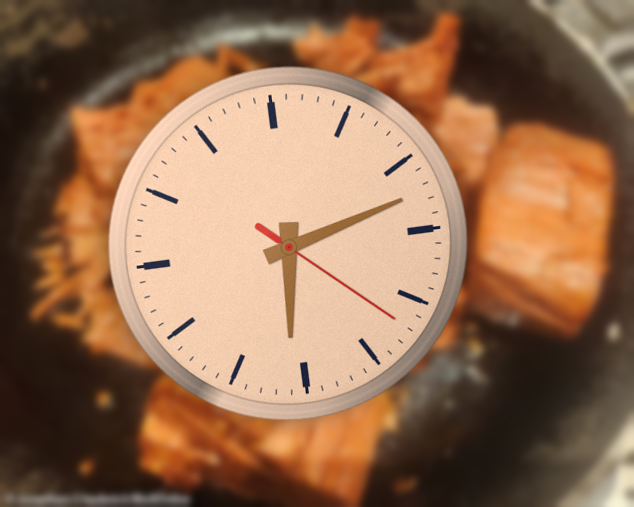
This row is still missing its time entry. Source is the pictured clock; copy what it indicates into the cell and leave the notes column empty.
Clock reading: 6:12:22
